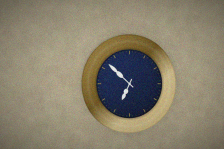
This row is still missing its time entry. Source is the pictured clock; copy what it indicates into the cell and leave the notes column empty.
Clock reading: 6:52
